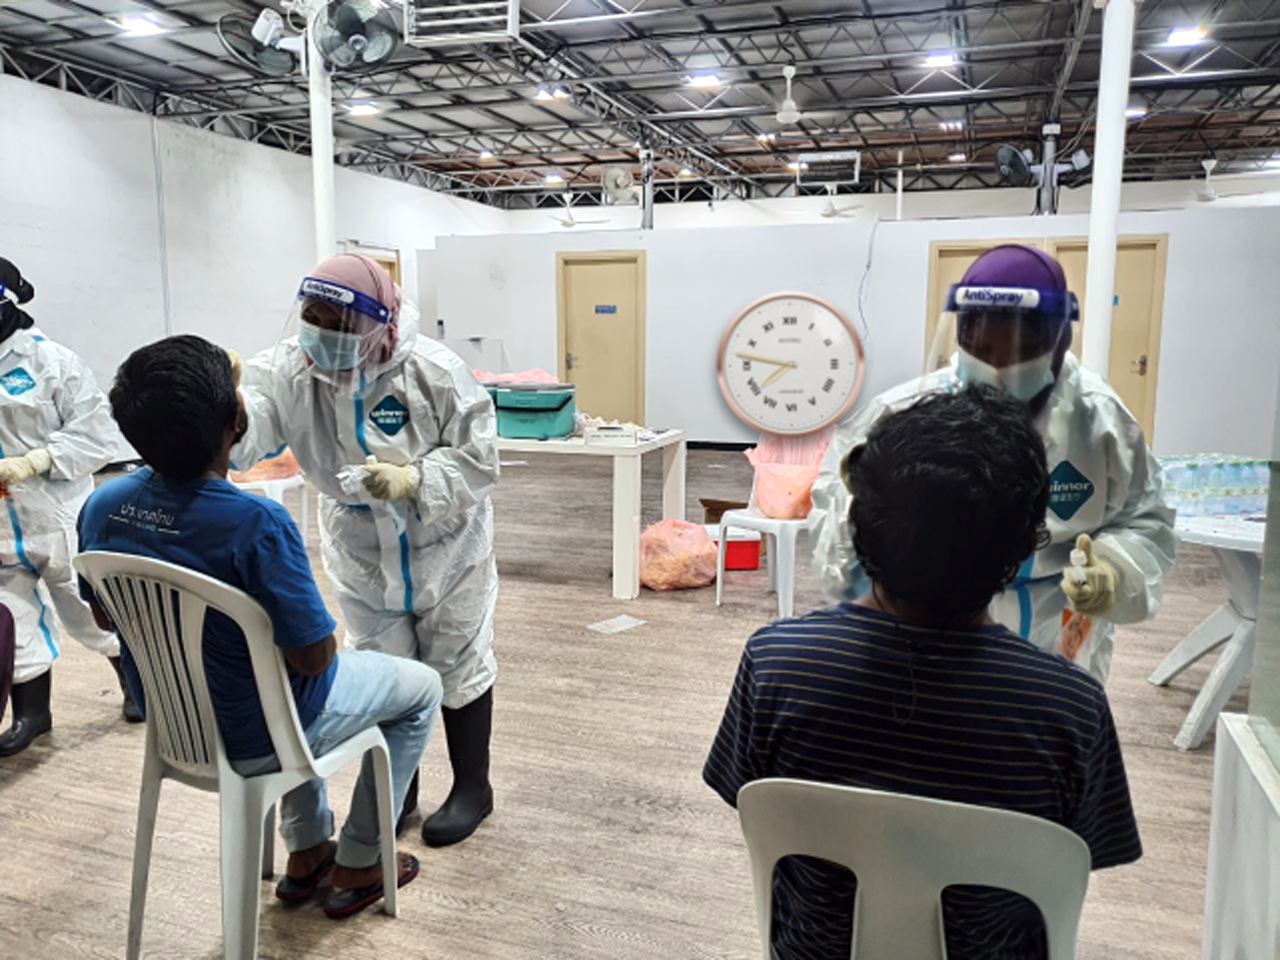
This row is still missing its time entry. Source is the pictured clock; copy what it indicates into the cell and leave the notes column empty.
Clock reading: 7:47
